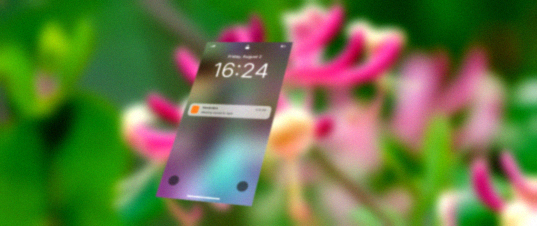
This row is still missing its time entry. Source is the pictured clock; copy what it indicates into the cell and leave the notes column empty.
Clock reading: 16:24
